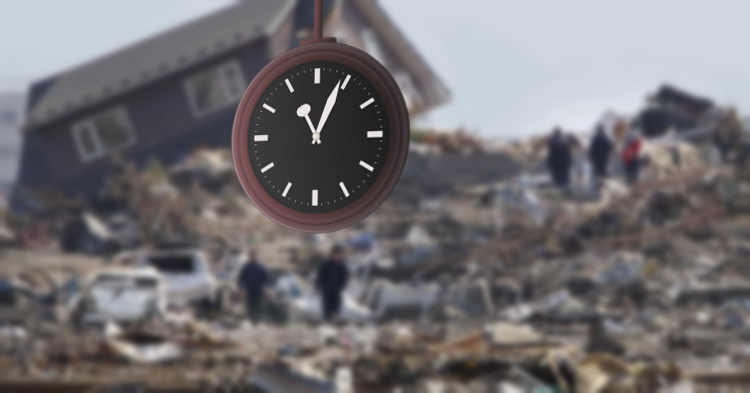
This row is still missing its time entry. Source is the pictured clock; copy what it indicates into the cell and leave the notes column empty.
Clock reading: 11:04
